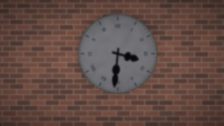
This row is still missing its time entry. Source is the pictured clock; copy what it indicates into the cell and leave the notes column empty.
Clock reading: 3:31
